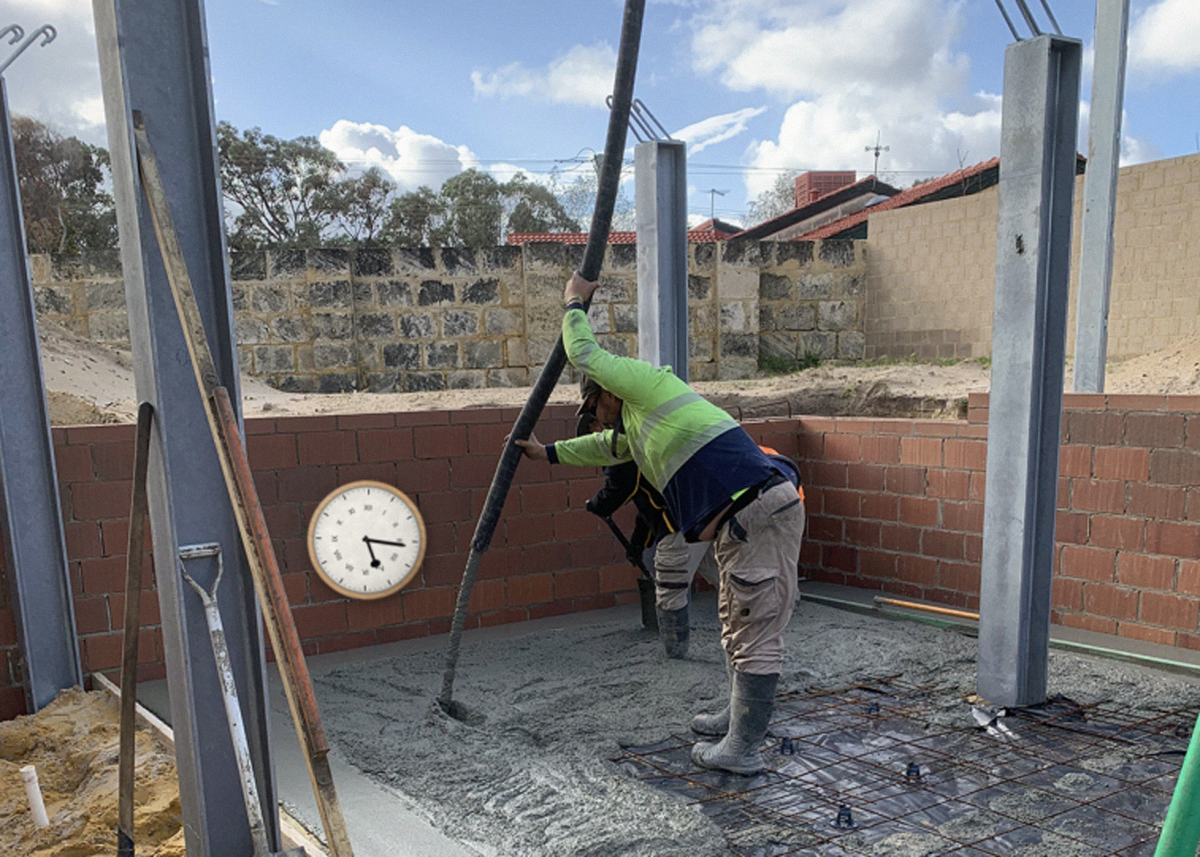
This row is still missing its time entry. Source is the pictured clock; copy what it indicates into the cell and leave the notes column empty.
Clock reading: 5:16
